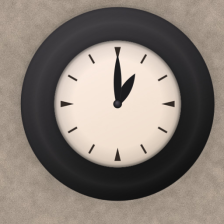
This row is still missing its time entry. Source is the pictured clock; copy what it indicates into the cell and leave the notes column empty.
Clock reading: 1:00
